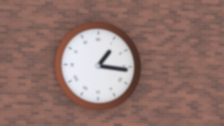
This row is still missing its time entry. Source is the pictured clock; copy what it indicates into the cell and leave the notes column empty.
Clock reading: 1:16
